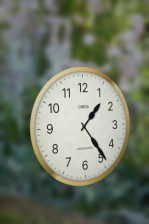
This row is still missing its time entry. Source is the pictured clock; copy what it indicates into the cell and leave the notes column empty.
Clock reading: 1:24
